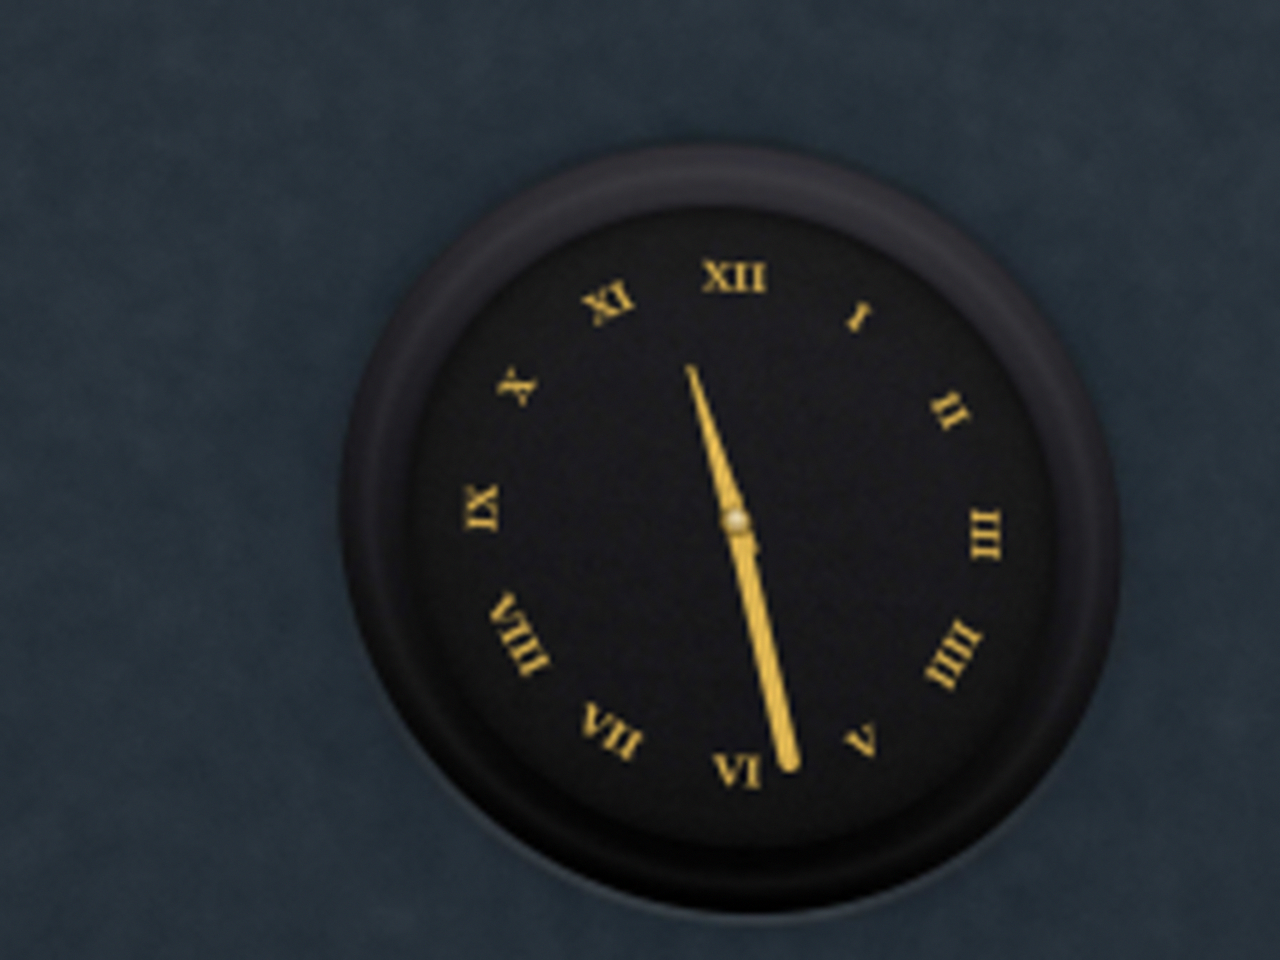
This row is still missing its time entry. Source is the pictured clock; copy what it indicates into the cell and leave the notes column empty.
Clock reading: 11:28
